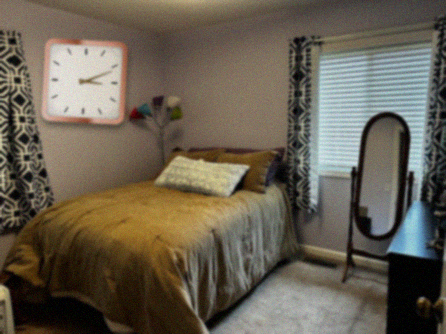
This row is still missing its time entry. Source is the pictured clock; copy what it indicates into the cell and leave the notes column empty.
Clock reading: 3:11
